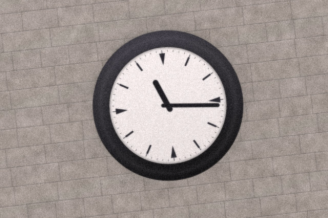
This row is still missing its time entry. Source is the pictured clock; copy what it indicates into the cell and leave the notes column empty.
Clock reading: 11:16
